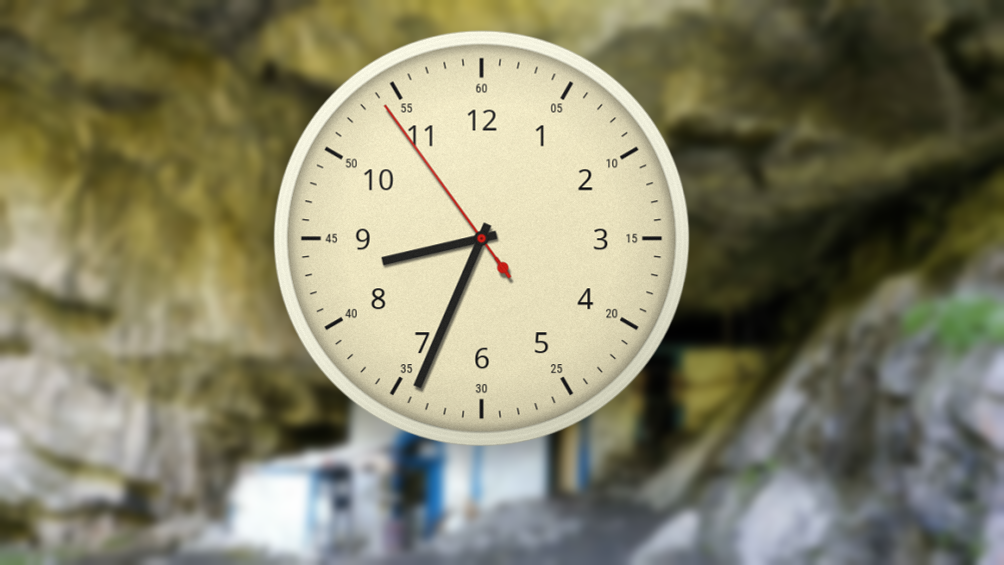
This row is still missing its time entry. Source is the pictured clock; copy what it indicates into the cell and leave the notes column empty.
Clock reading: 8:33:54
